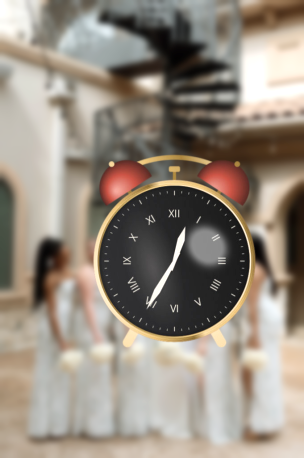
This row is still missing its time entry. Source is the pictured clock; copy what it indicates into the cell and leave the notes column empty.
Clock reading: 12:35
